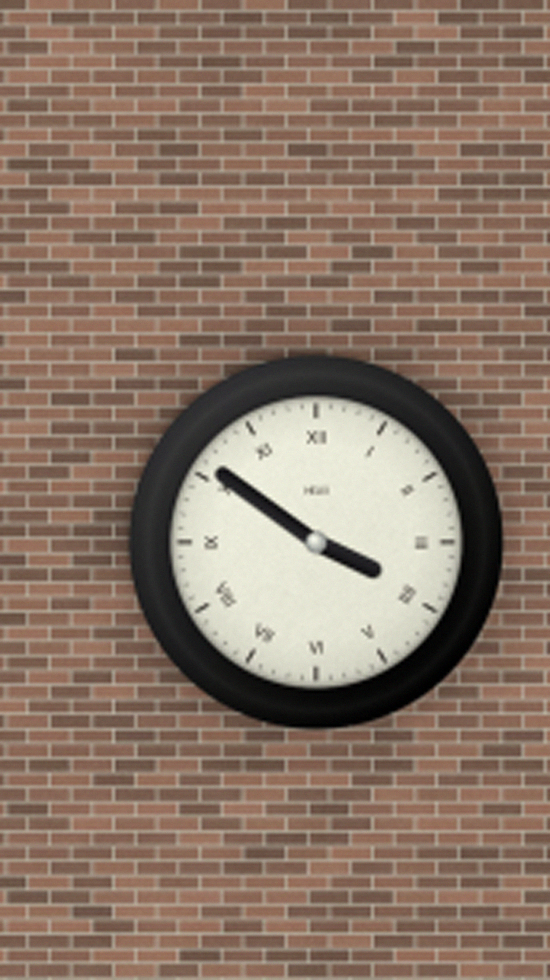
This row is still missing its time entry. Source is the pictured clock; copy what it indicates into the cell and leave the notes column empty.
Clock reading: 3:51
